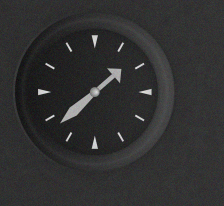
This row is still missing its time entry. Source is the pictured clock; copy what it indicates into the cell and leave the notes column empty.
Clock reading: 1:38
